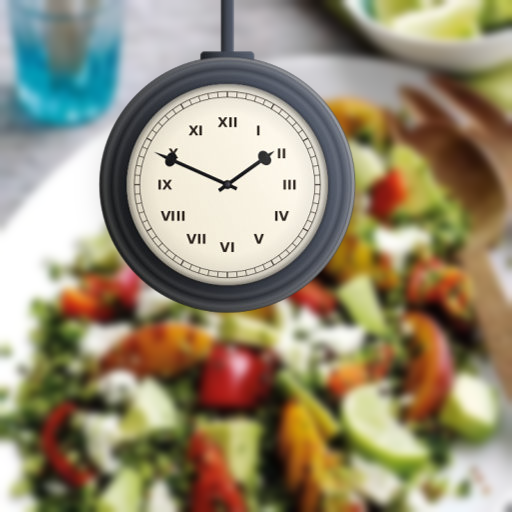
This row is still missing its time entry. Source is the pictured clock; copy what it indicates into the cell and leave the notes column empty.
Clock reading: 1:49
